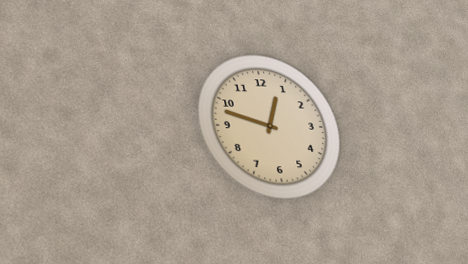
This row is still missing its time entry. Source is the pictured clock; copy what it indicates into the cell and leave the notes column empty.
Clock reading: 12:48
